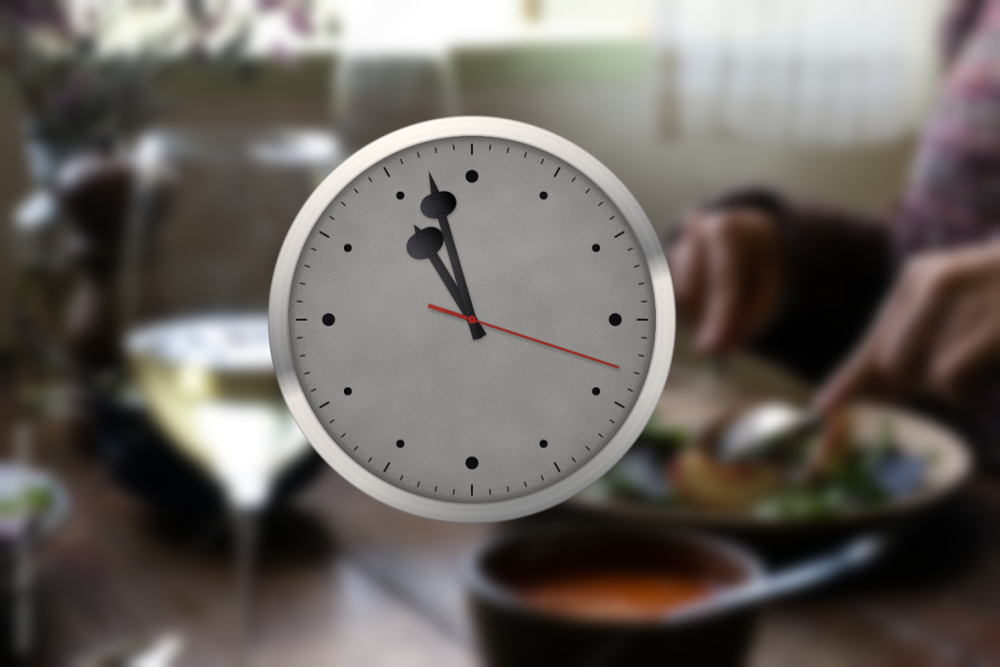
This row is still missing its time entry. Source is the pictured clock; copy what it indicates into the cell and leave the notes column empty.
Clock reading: 10:57:18
